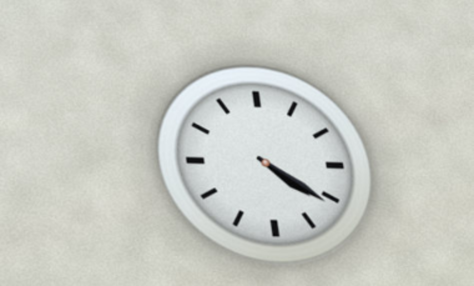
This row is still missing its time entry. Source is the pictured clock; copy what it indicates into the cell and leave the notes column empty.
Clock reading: 4:21
